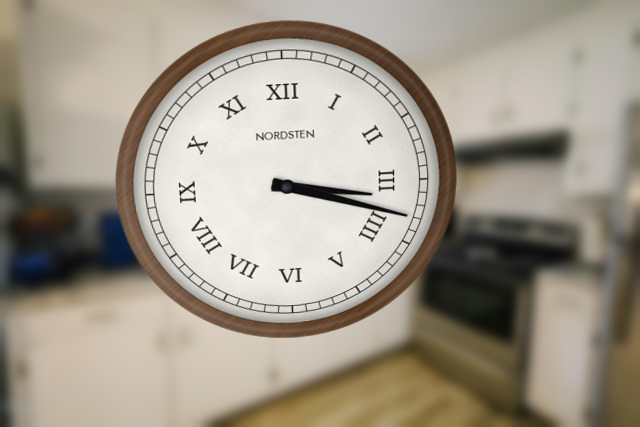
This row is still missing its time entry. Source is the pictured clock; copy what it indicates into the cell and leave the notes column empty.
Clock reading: 3:18
